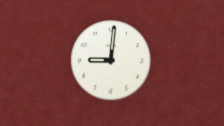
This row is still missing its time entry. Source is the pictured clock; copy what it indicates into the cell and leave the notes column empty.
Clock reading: 9:01
